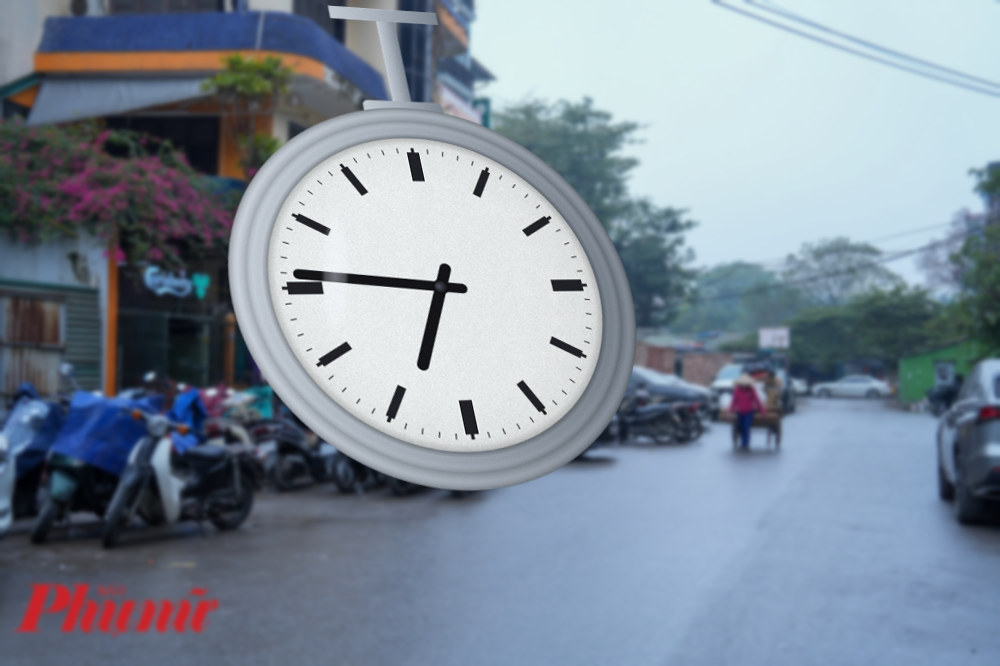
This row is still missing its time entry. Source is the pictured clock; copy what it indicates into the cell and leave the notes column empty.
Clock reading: 6:46
